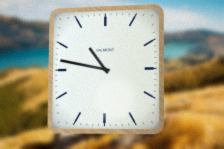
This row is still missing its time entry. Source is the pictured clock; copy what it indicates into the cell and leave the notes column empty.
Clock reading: 10:47
